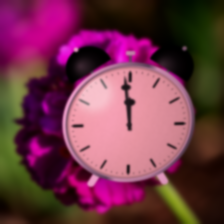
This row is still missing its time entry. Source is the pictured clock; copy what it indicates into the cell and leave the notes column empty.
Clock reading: 11:59
